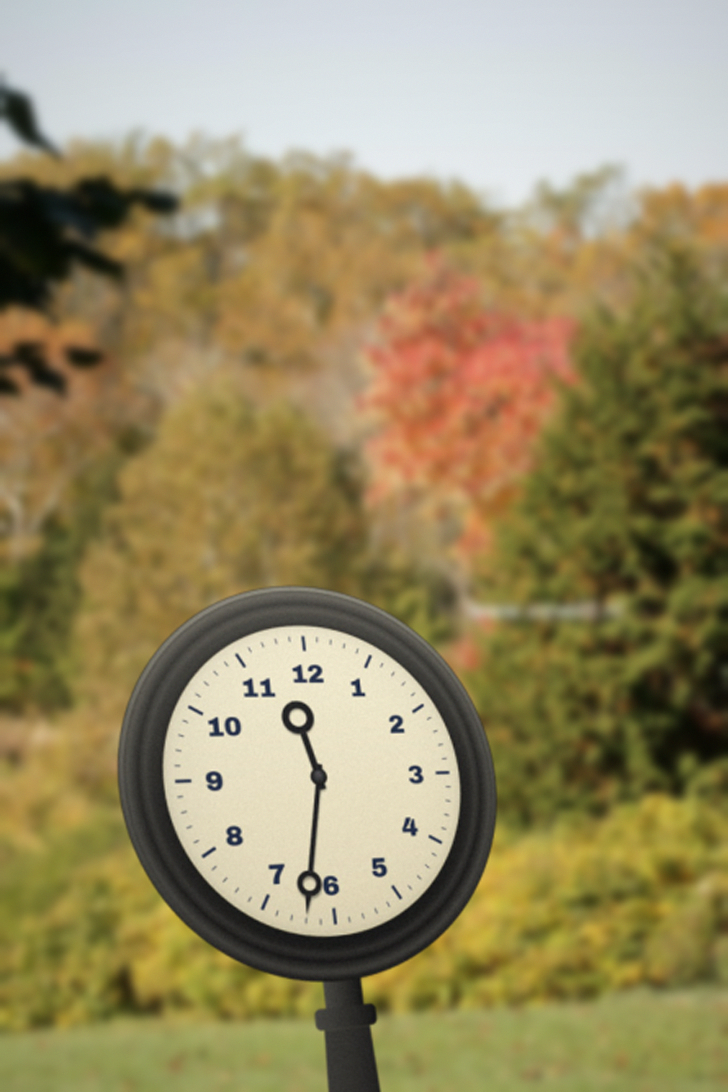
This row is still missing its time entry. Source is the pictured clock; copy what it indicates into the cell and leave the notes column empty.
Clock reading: 11:32
